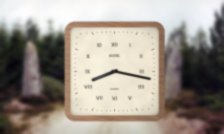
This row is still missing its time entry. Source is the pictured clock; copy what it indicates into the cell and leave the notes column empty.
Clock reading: 8:17
